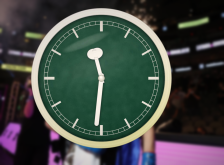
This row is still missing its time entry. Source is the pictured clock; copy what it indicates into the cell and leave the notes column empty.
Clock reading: 11:31
